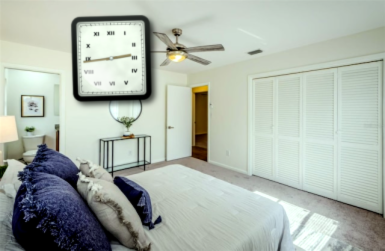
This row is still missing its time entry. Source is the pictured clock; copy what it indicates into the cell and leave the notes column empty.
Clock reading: 2:44
